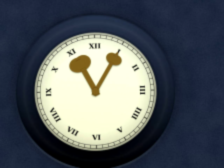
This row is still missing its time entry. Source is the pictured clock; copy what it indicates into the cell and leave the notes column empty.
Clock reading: 11:05
